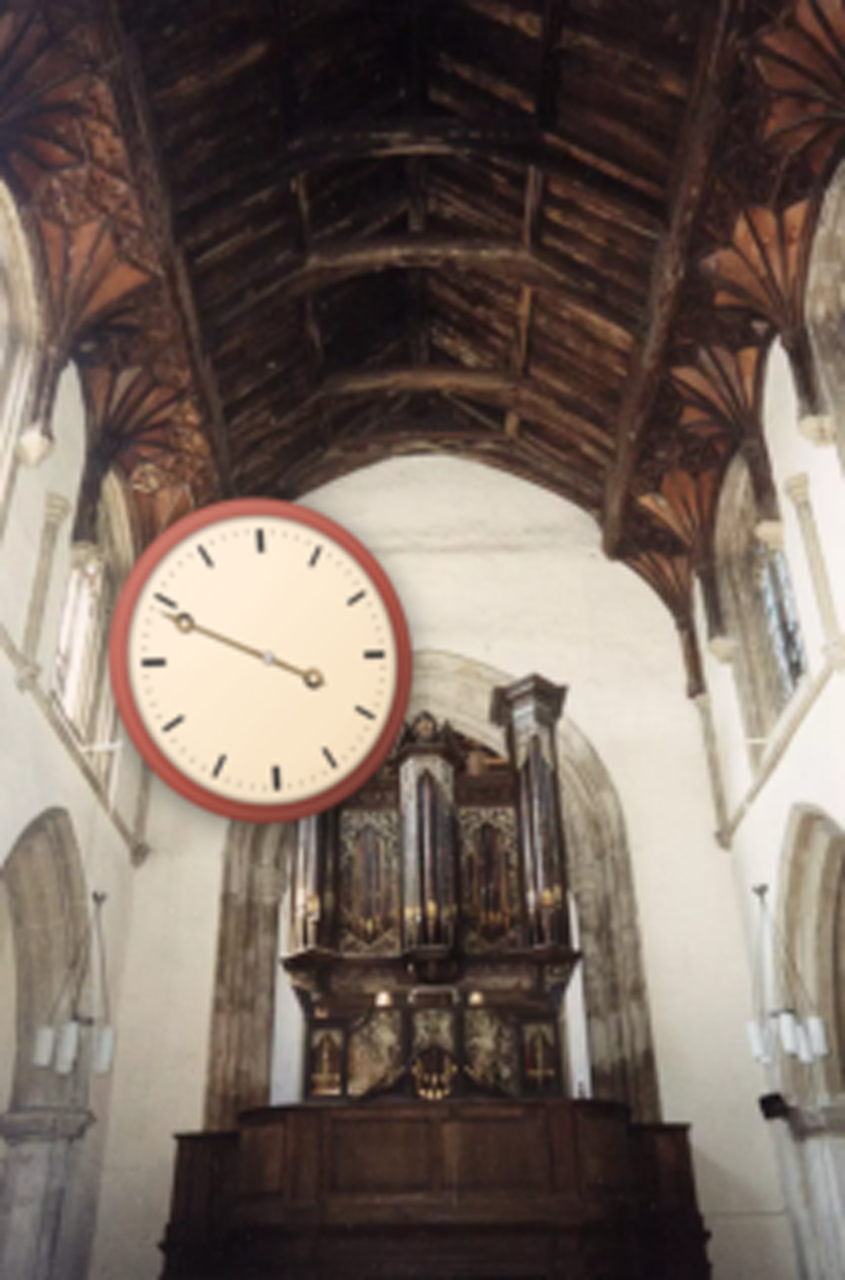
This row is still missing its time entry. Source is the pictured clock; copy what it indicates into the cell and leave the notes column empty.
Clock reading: 3:49
